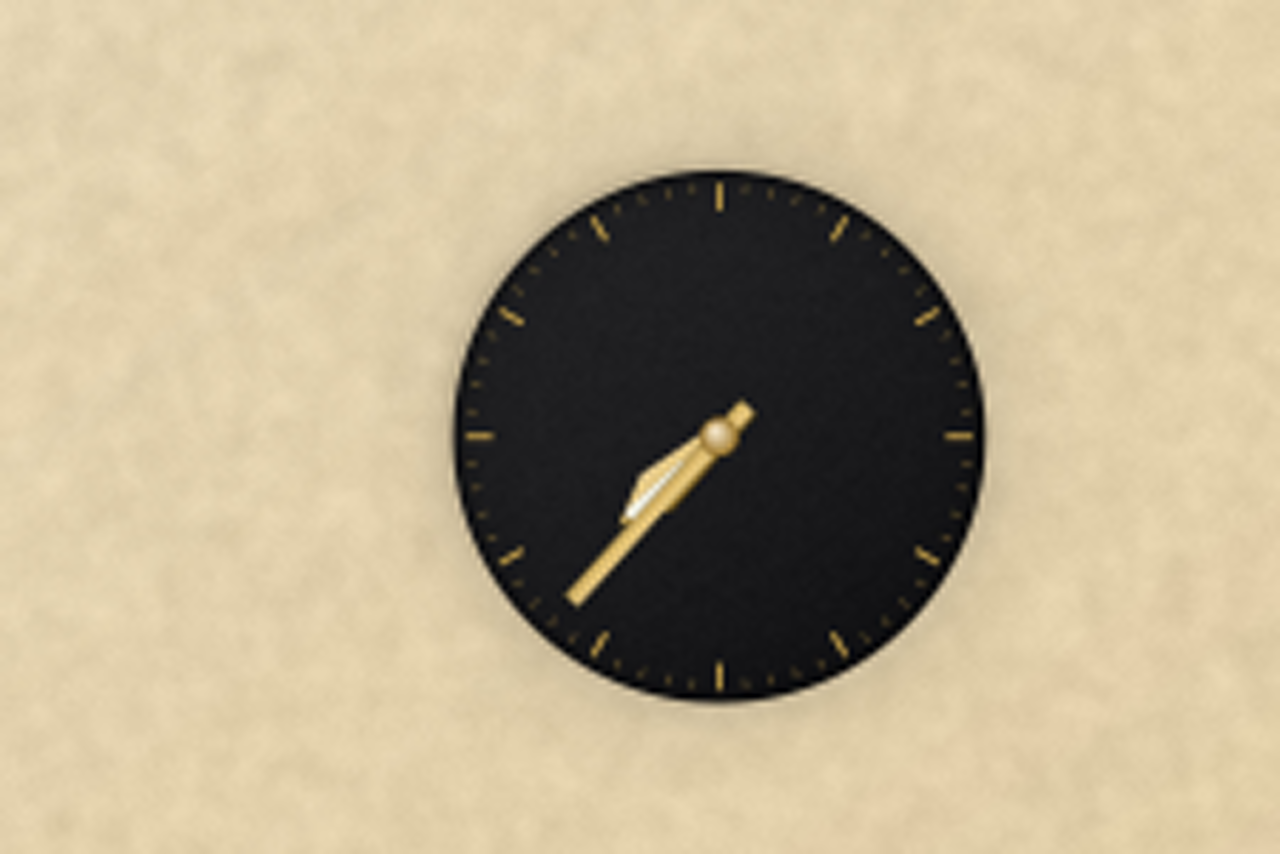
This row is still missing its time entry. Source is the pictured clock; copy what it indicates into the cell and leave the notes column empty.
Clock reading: 7:37
